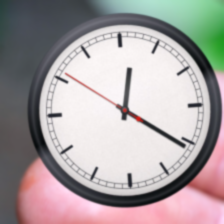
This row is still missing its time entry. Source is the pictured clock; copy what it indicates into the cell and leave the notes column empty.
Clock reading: 12:20:51
